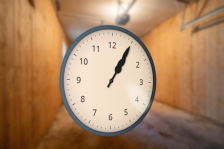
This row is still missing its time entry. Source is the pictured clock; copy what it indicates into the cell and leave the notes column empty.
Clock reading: 1:05
